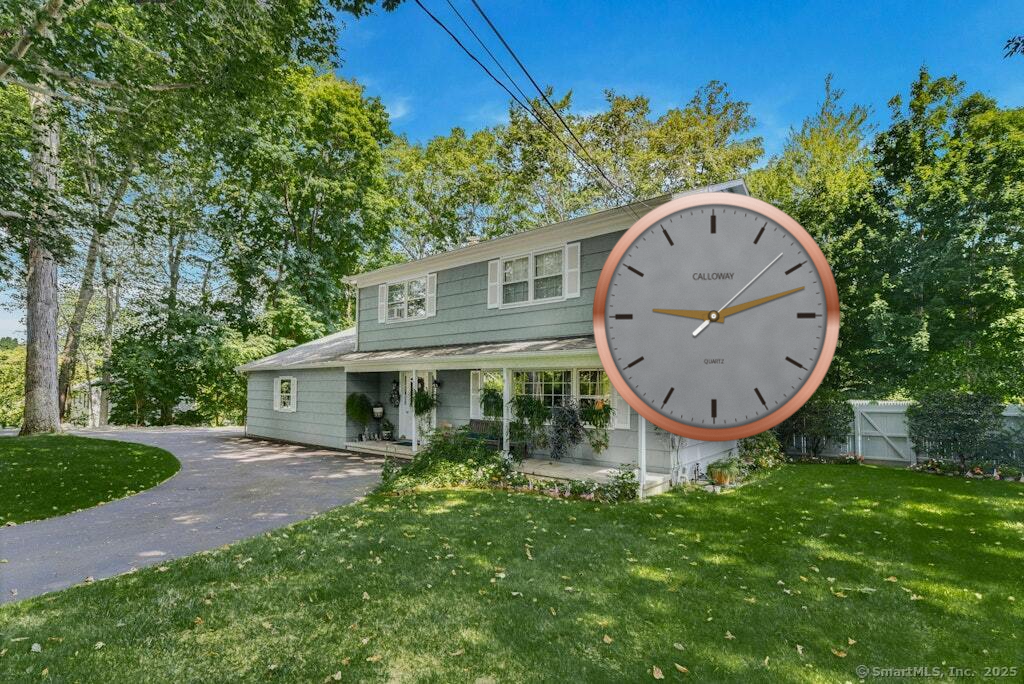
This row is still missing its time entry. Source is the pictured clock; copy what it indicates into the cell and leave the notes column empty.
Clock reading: 9:12:08
